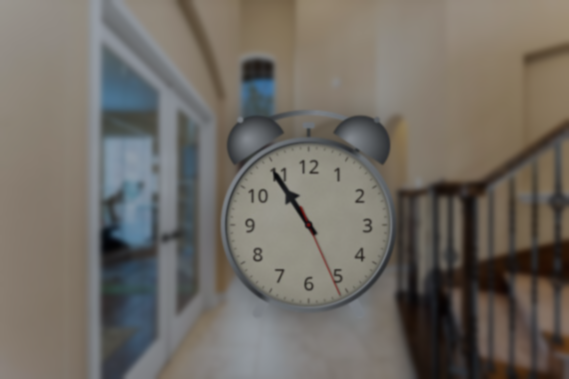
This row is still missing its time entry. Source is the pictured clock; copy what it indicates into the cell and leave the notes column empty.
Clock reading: 10:54:26
